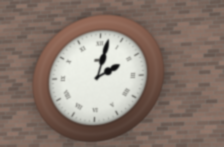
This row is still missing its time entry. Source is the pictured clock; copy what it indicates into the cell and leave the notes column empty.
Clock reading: 2:02
